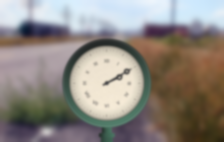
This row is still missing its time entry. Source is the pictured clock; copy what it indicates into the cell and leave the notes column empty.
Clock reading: 2:10
